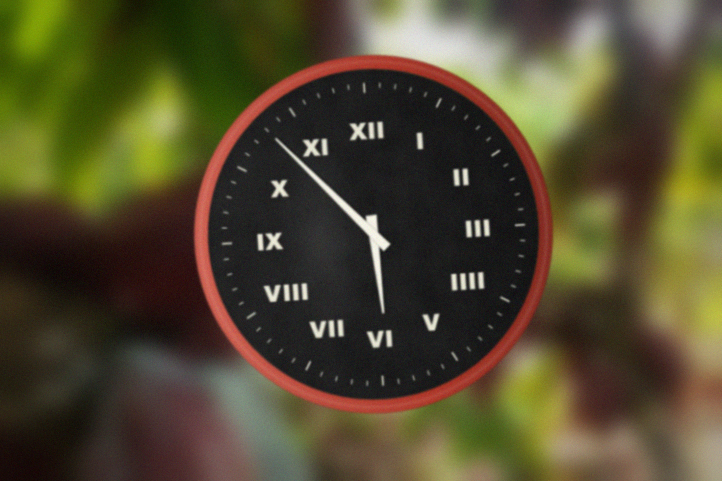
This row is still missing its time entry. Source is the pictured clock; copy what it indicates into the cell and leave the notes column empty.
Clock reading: 5:53
